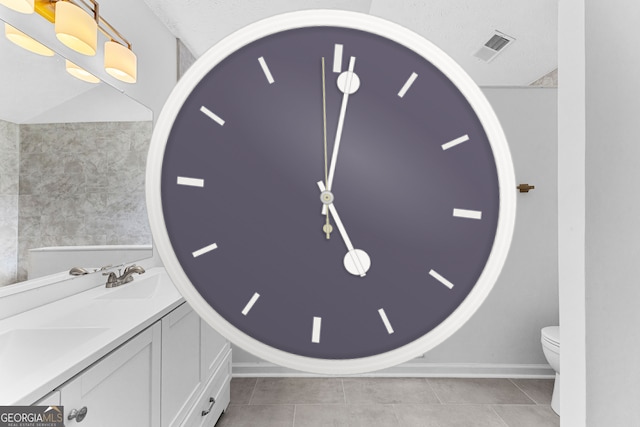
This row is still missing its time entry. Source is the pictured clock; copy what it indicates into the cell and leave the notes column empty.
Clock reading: 5:00:59
